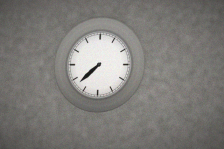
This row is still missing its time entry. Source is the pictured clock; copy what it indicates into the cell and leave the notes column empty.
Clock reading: 7:38
